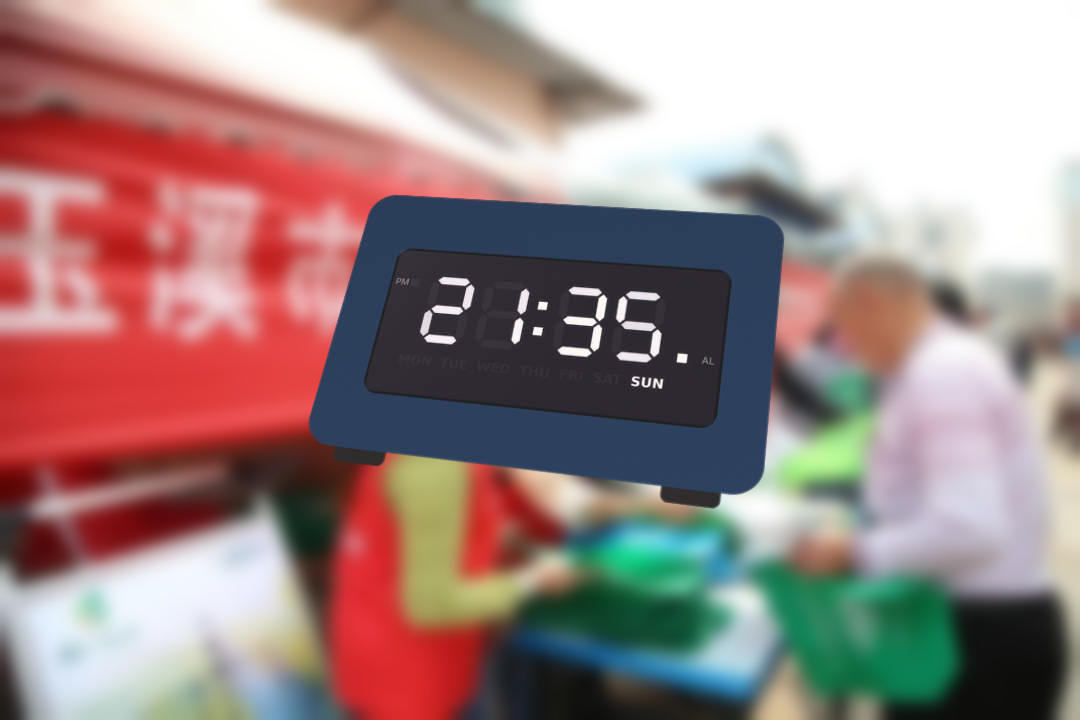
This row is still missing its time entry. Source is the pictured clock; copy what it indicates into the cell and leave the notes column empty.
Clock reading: 21:35
